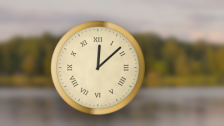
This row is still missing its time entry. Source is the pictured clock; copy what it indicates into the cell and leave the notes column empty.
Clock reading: 12:08
